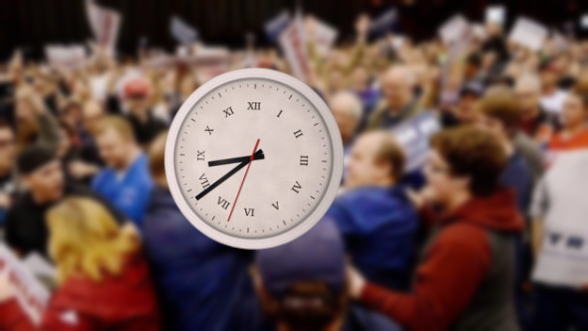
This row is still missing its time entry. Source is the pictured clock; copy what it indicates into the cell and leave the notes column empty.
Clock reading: 8:38:33
